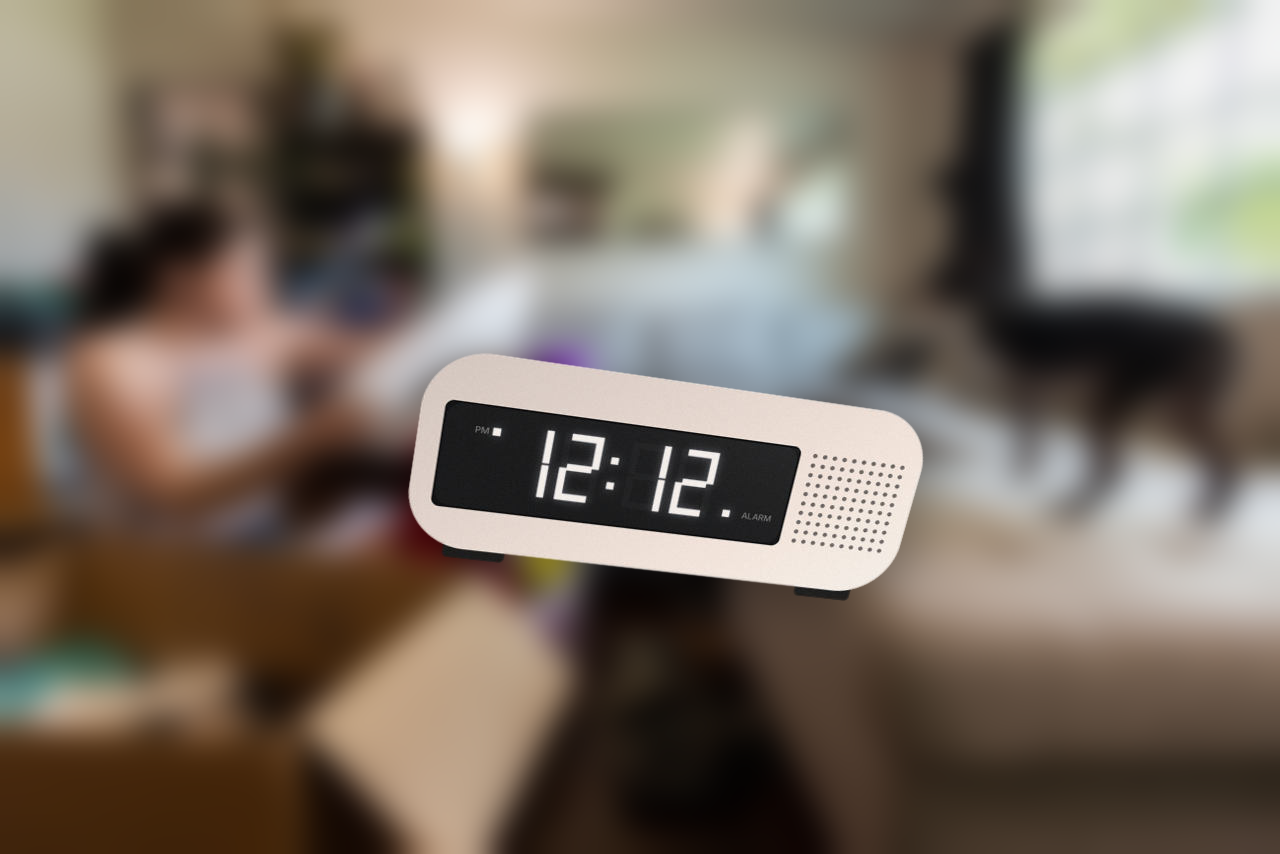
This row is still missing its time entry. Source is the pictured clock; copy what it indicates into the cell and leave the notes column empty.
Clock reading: 12:12
